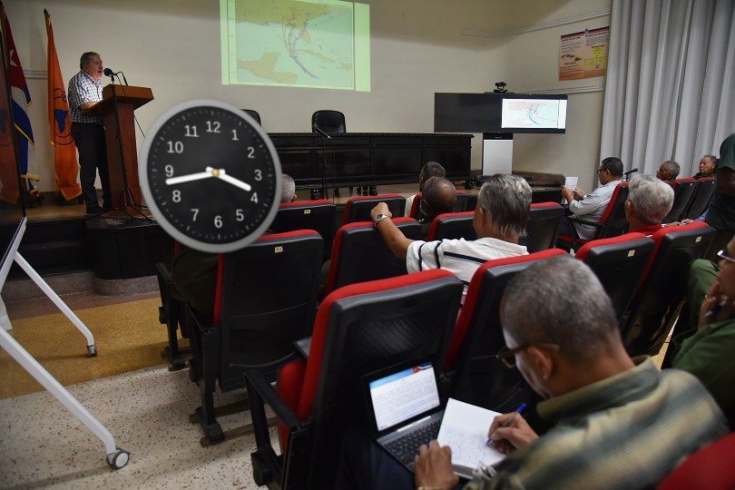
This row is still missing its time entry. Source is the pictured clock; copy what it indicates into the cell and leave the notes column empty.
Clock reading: 3:43
